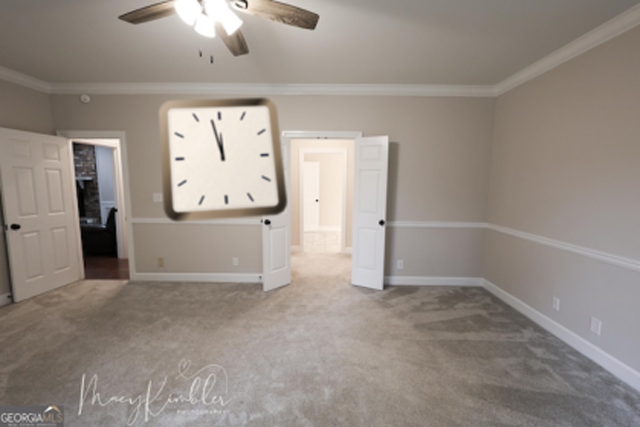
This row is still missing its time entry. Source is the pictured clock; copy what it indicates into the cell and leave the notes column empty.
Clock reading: 11:58
